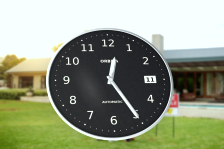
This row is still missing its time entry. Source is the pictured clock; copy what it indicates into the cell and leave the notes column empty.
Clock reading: 12:25
